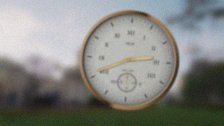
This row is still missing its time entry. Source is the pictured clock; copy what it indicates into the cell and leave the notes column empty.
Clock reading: 2:41
